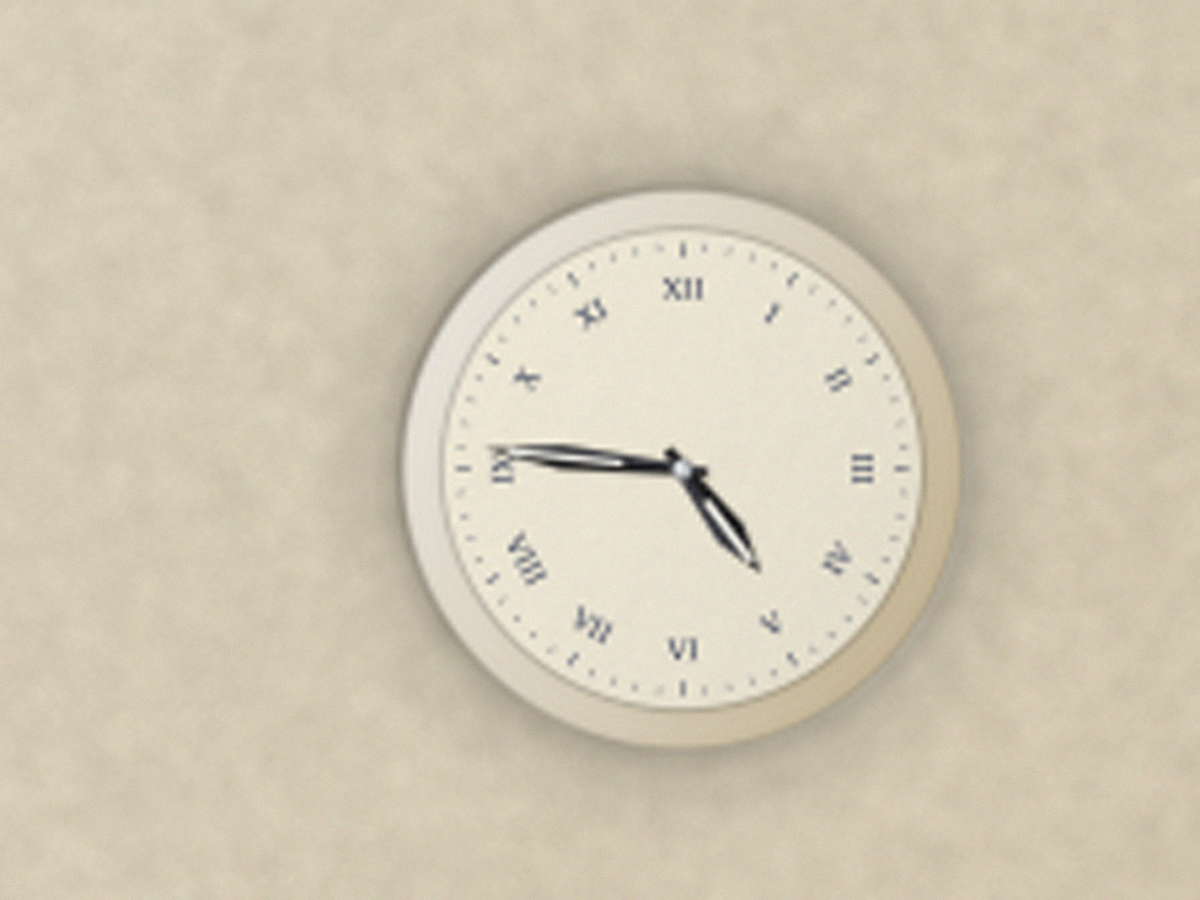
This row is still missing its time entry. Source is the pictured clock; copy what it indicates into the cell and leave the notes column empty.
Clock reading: 4:46
